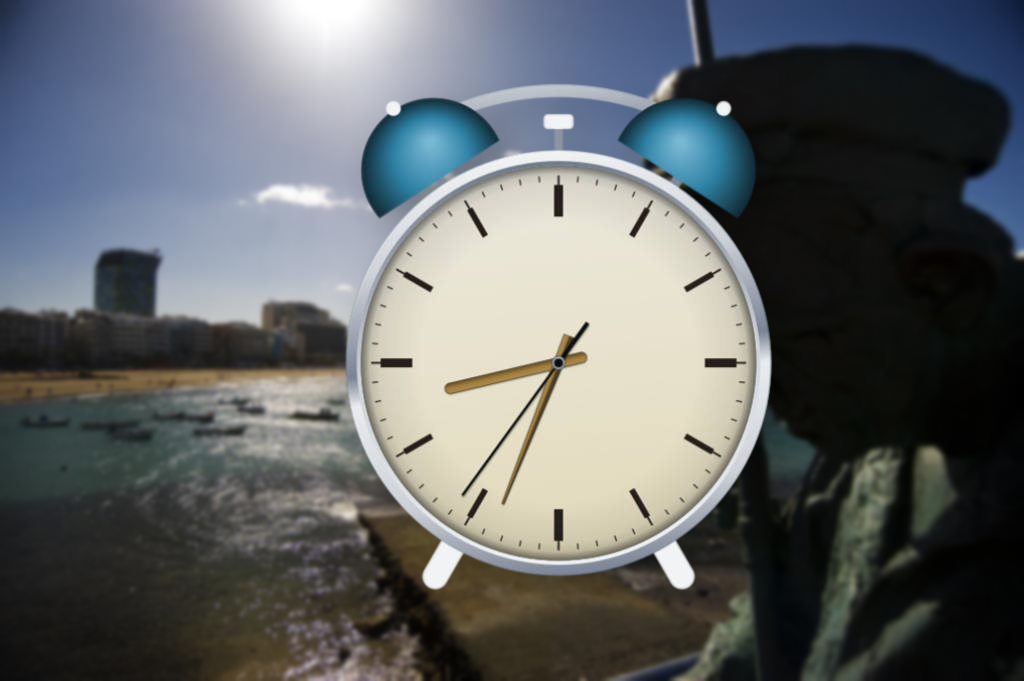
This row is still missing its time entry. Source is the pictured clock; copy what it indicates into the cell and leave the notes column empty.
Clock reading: 8:33:36
